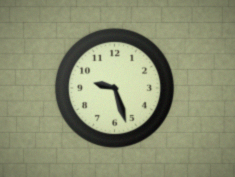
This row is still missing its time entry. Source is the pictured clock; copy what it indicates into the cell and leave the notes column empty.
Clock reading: 9:27
